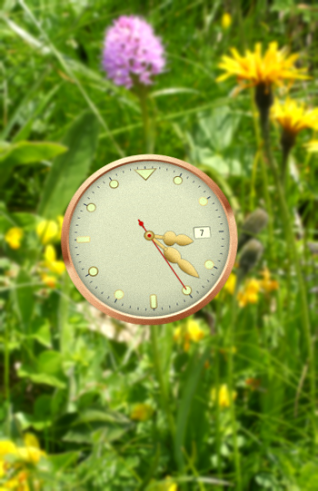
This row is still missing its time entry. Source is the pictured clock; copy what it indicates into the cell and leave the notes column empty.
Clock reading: 3:22:25
